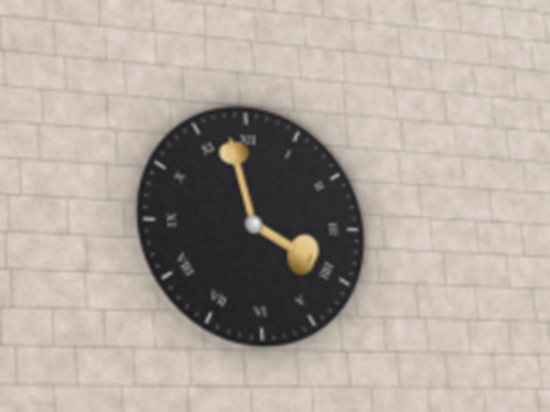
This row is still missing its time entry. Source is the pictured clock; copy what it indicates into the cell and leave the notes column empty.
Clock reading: 3:58
